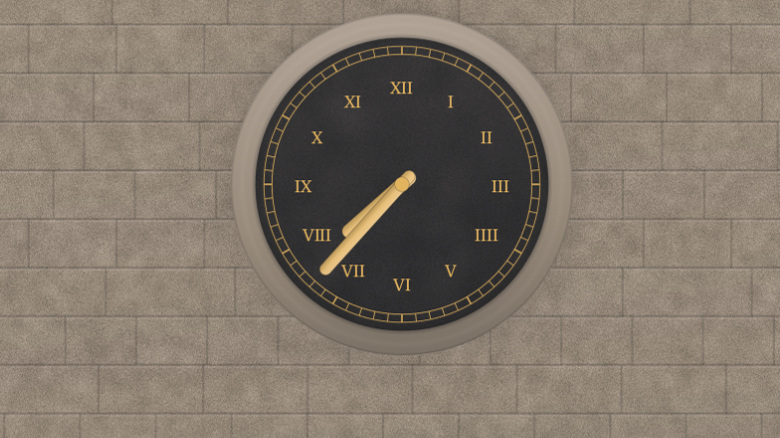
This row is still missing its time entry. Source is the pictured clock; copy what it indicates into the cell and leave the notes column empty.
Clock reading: 7:37
